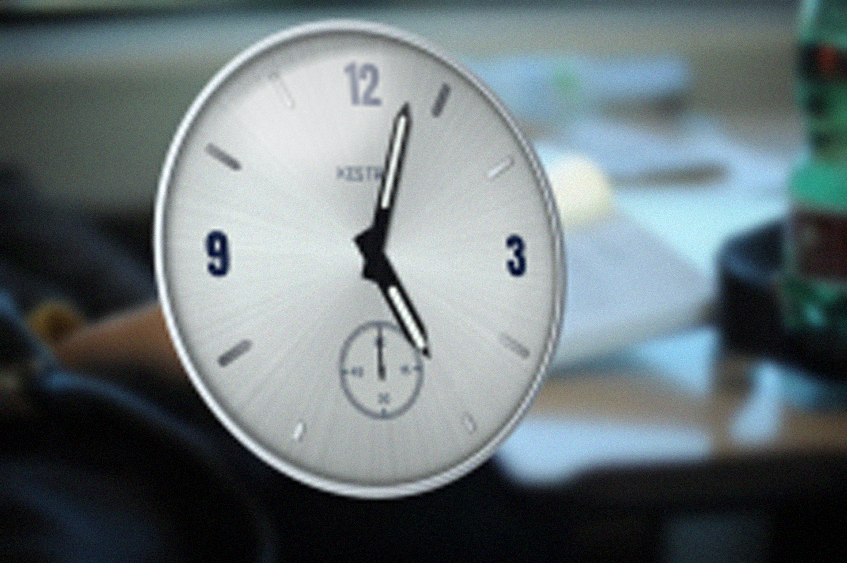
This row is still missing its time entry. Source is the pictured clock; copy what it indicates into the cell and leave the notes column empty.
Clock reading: 5:03
